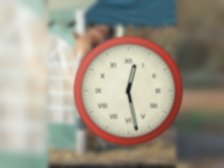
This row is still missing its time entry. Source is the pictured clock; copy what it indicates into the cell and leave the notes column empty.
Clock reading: 12:28
